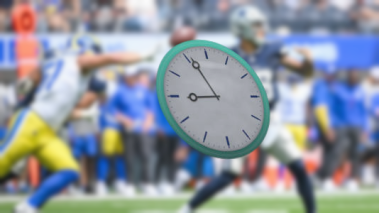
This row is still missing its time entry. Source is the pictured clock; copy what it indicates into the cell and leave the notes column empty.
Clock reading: 8:56
